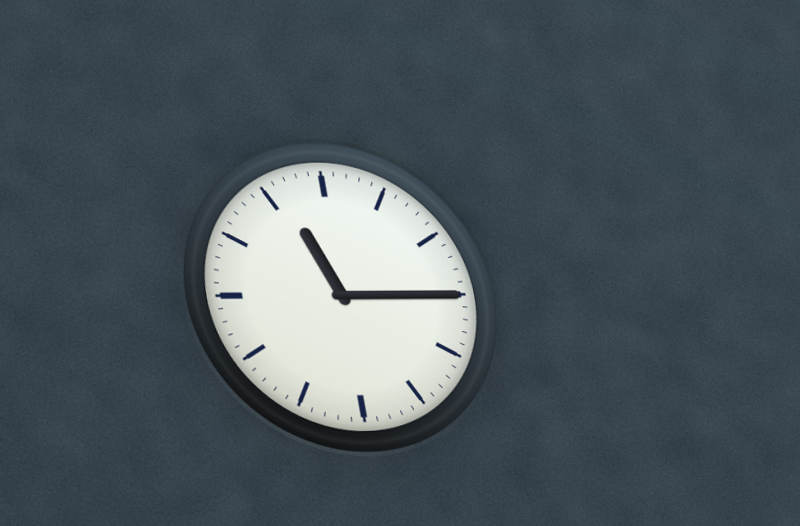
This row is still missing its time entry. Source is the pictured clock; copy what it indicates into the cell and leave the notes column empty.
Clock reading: 11:15
